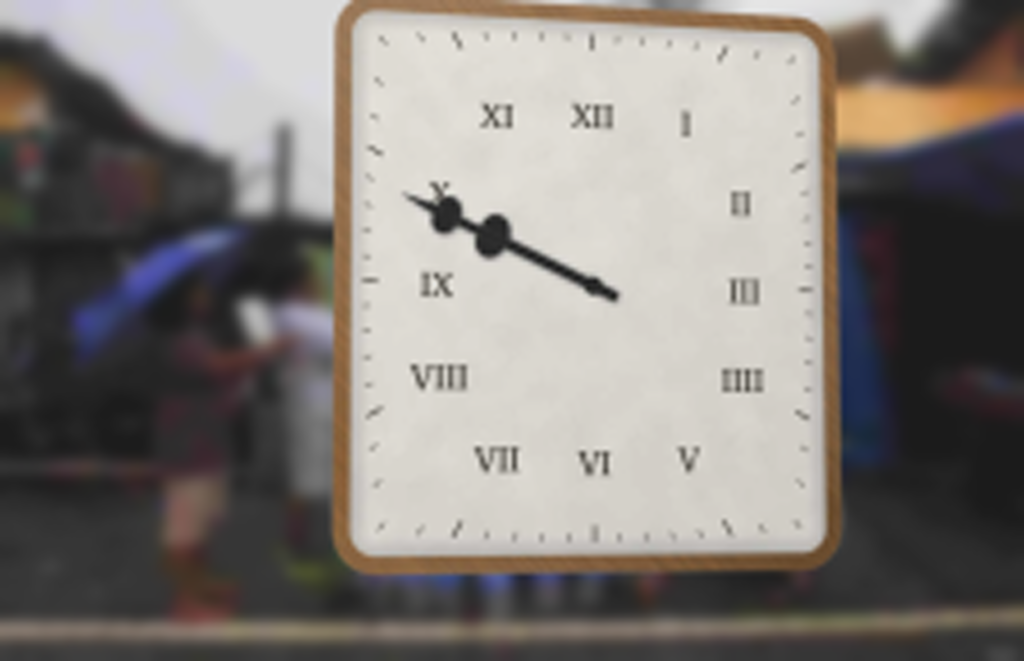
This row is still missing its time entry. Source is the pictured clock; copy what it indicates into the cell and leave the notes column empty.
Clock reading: 9:49
